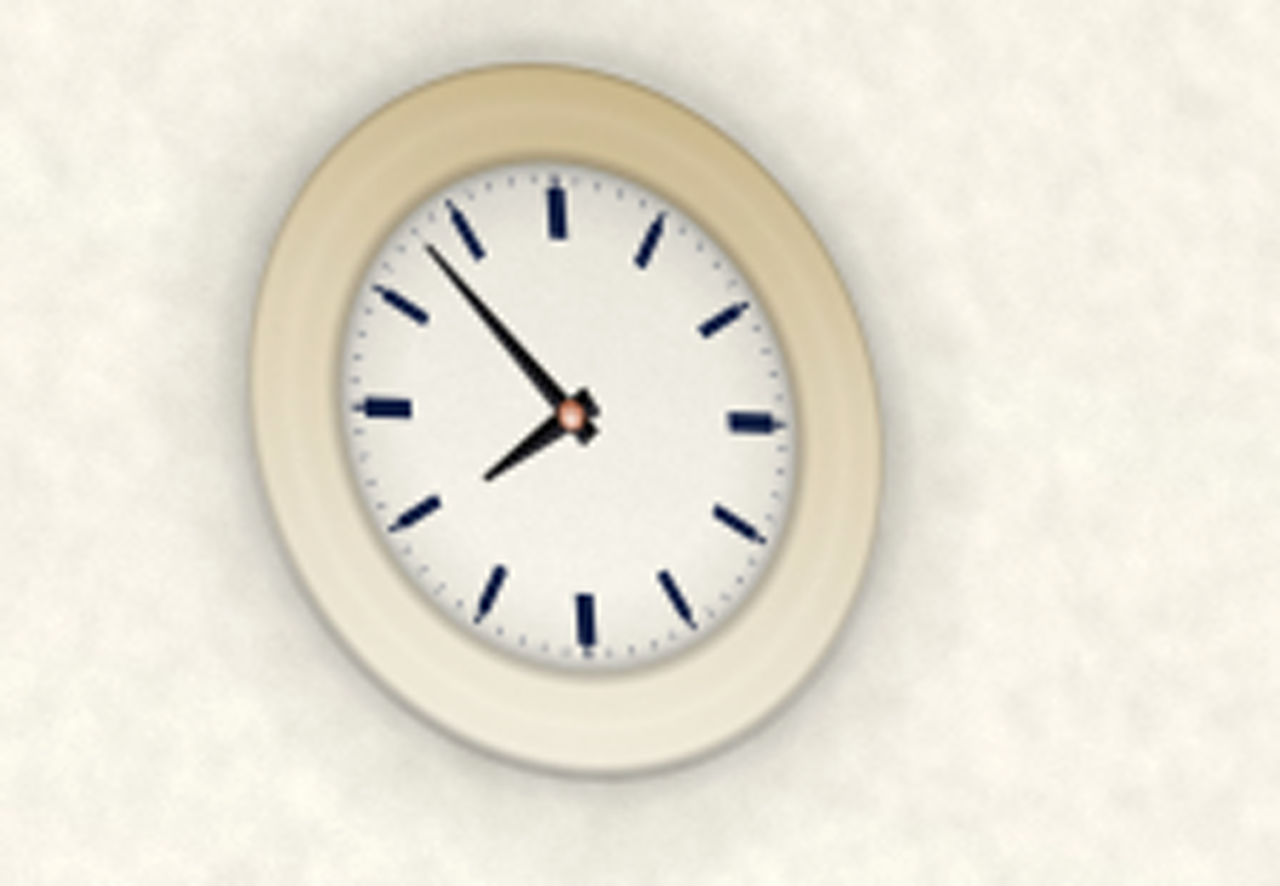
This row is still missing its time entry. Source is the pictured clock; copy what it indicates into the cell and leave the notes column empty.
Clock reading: 7:53
